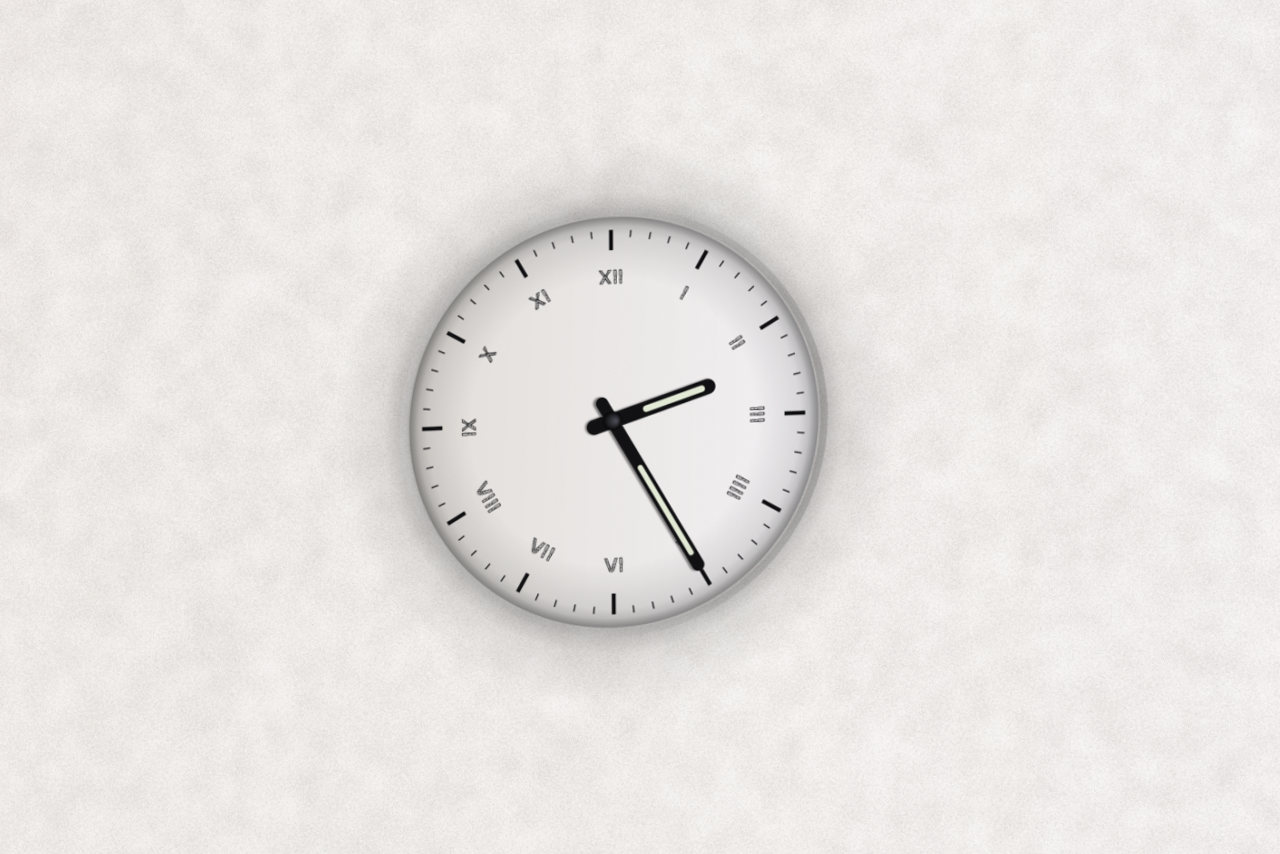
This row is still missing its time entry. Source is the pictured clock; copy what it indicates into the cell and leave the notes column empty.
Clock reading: 2:25
